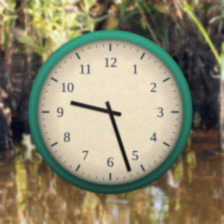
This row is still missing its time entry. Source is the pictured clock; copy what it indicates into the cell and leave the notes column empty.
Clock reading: 9:27
